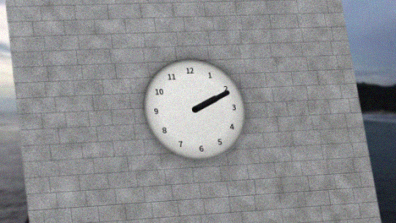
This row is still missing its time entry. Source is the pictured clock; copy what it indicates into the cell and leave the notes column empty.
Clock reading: 2:11
